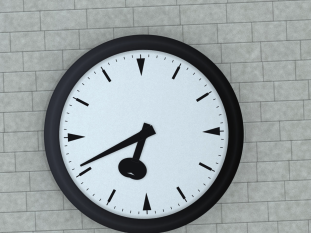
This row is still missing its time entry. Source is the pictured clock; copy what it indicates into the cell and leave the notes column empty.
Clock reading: 6:41
